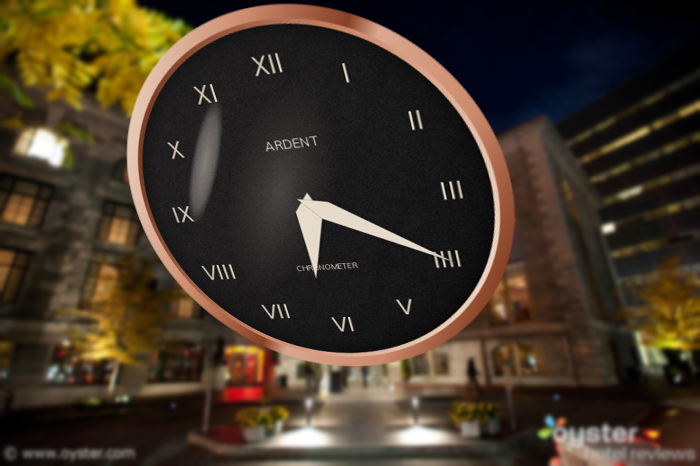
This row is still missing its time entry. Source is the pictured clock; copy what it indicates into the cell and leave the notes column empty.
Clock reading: 6:20
